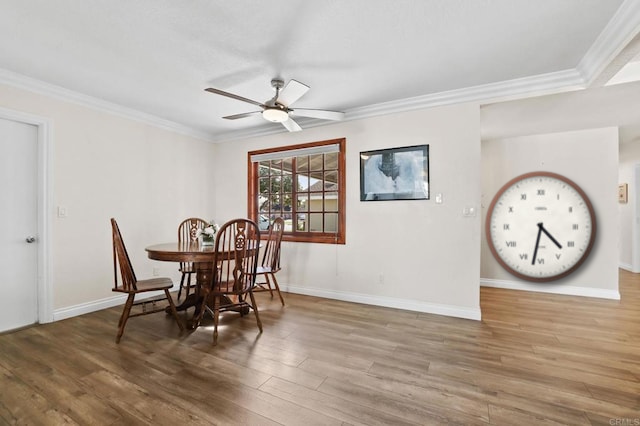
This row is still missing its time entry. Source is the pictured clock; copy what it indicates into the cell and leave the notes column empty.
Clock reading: 4:32
